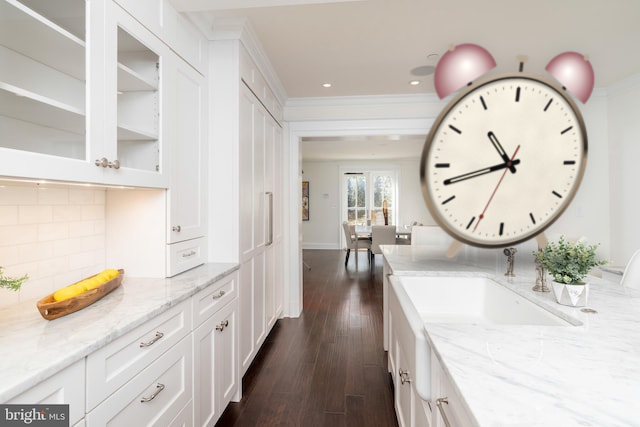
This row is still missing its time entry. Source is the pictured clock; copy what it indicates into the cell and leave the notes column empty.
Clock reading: 10:42:34
